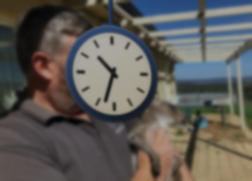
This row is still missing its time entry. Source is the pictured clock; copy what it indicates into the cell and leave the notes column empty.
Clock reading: 10:33
